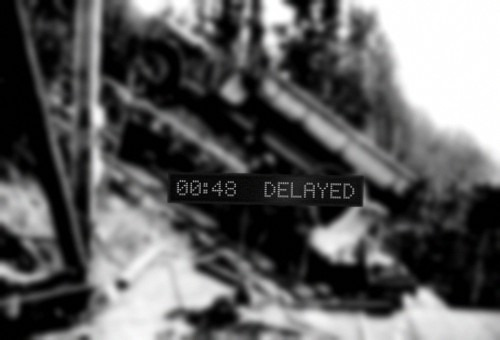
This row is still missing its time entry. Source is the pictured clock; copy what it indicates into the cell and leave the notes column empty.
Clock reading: 0:48
